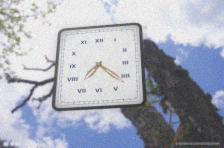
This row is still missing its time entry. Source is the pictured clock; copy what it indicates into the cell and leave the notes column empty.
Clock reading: 7:22
